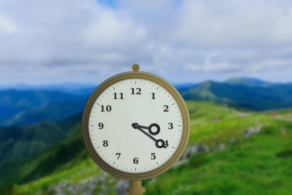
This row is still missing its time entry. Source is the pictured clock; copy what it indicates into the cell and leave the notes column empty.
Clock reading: 3:21
